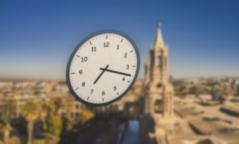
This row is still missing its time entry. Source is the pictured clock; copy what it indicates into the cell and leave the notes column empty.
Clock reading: 7:18
